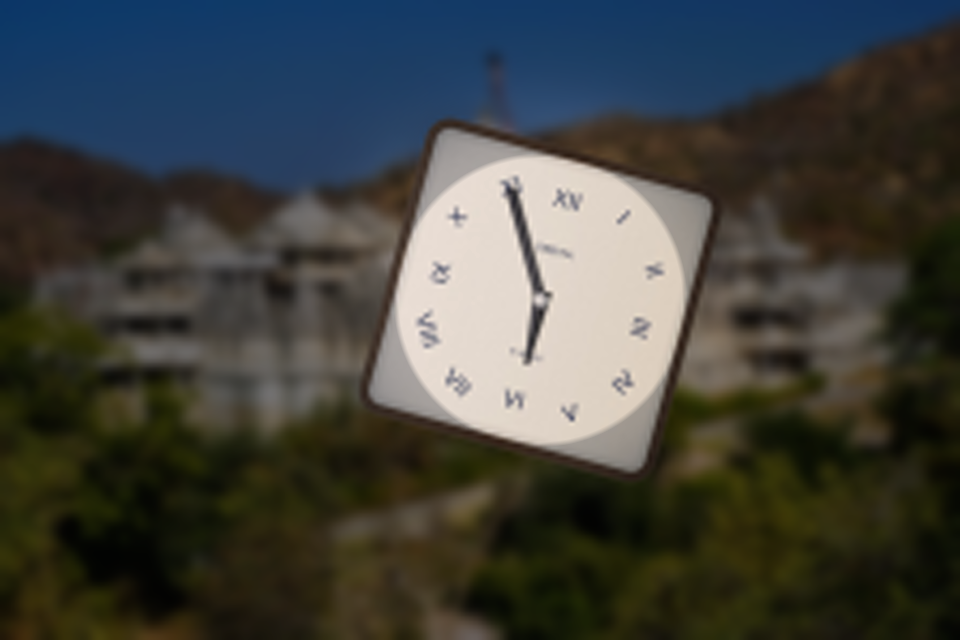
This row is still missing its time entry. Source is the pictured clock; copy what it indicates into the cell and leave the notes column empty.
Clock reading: 5:55
